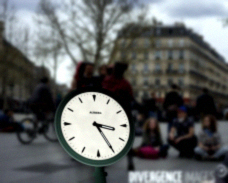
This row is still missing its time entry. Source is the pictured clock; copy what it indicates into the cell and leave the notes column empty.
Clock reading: 3:25
